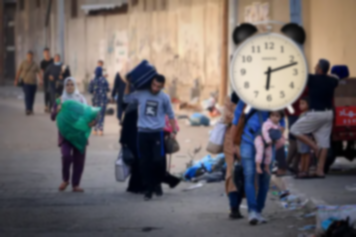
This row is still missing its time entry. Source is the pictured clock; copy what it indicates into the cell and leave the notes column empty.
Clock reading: 6:12
